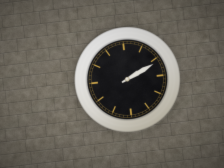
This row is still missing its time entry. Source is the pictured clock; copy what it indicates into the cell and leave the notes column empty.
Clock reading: 2:11
